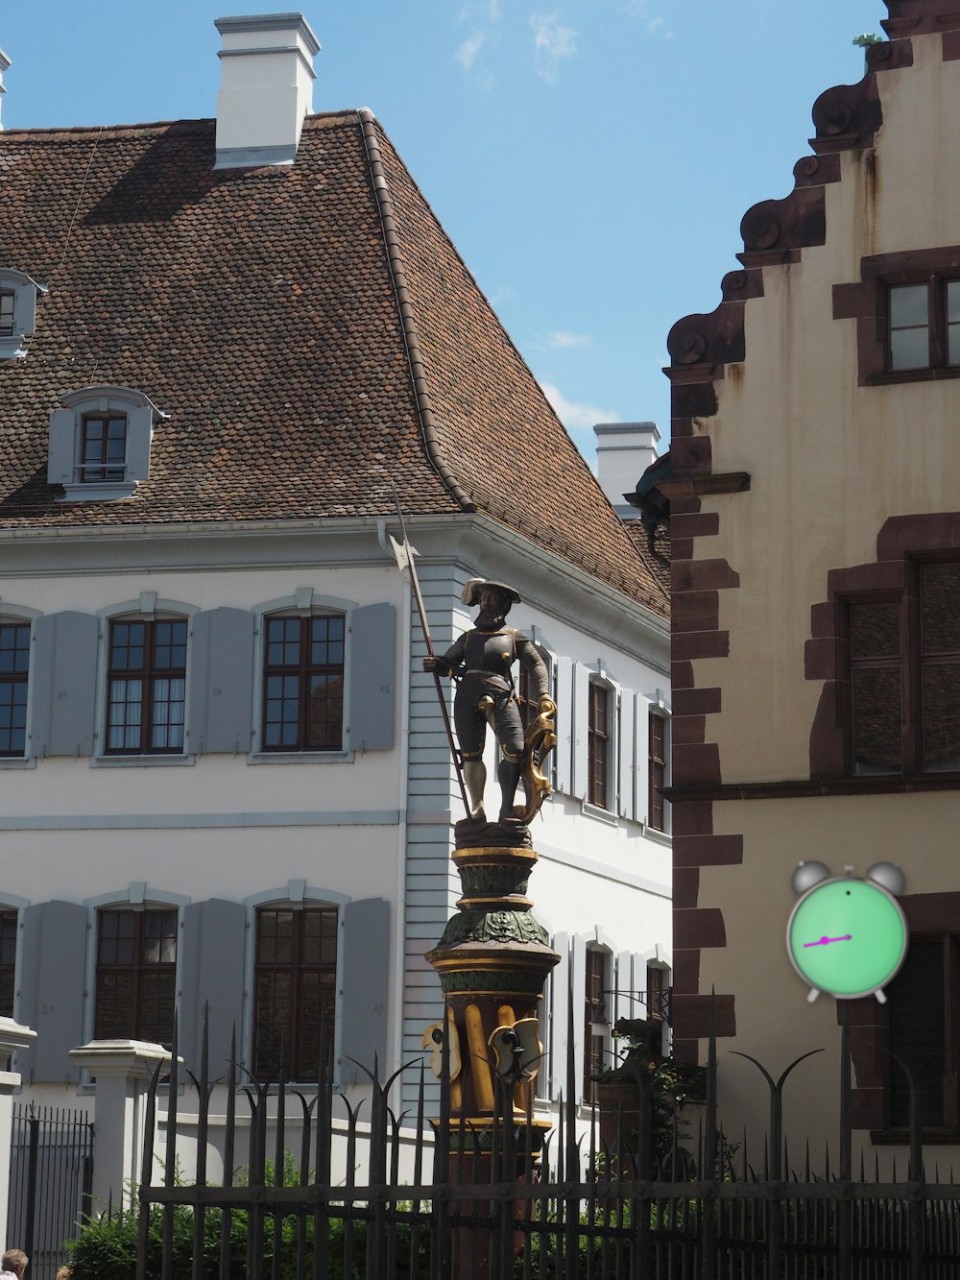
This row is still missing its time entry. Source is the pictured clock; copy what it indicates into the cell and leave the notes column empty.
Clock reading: 8:43
